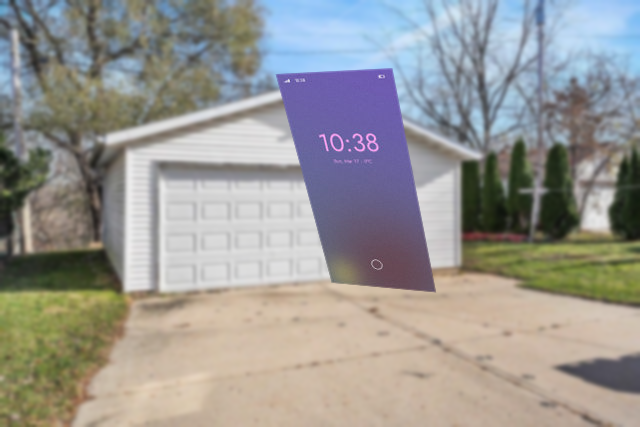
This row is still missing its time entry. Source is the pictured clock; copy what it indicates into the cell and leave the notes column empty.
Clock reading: 10:38
